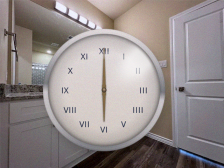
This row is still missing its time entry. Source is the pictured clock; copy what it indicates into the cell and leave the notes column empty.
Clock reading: 6:00
